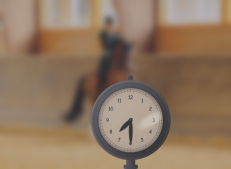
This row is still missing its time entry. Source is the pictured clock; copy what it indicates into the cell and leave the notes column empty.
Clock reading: 7:30
